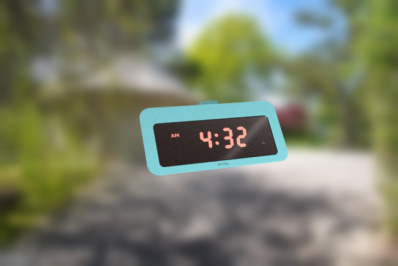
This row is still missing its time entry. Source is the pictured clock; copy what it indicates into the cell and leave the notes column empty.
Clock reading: 4:32
